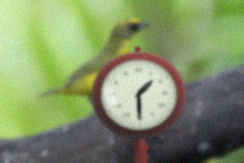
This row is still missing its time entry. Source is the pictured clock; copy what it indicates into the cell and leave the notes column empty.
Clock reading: 1:30
